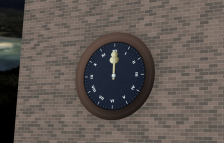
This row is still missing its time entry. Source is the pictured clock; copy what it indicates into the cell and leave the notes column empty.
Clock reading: 12:00
